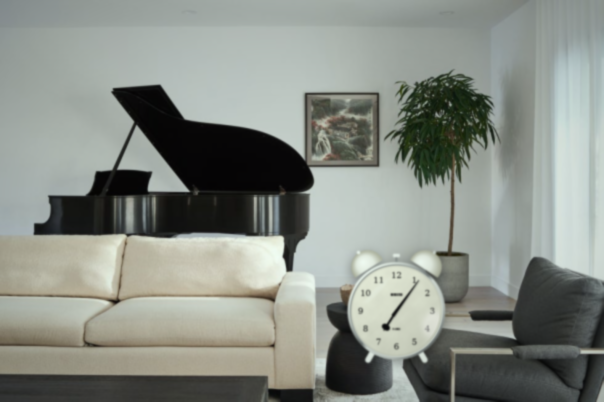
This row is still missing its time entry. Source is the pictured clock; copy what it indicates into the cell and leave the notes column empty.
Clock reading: 7:06
